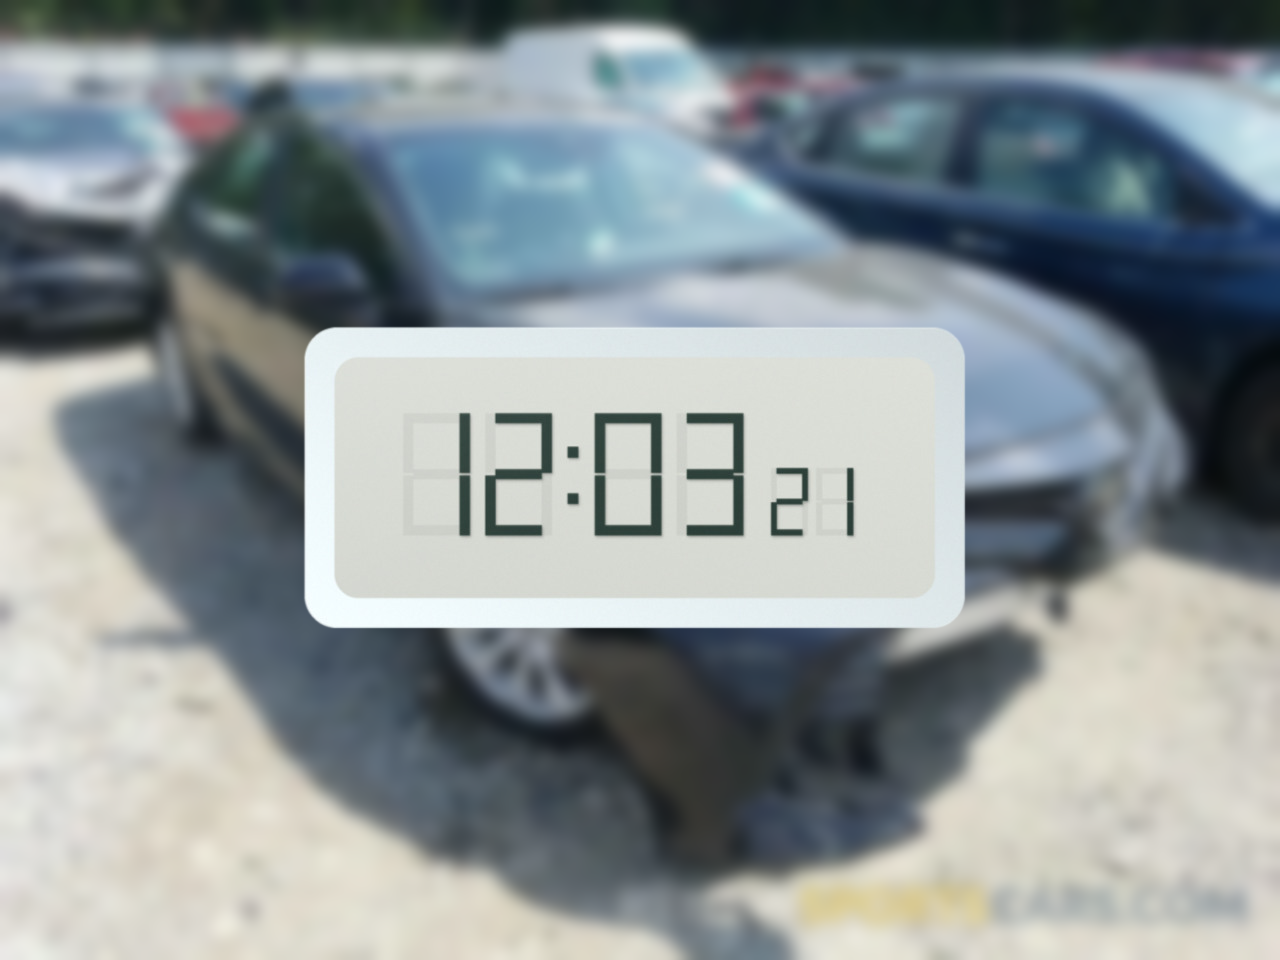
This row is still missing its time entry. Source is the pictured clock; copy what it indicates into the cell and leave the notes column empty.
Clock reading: 12:03:21
